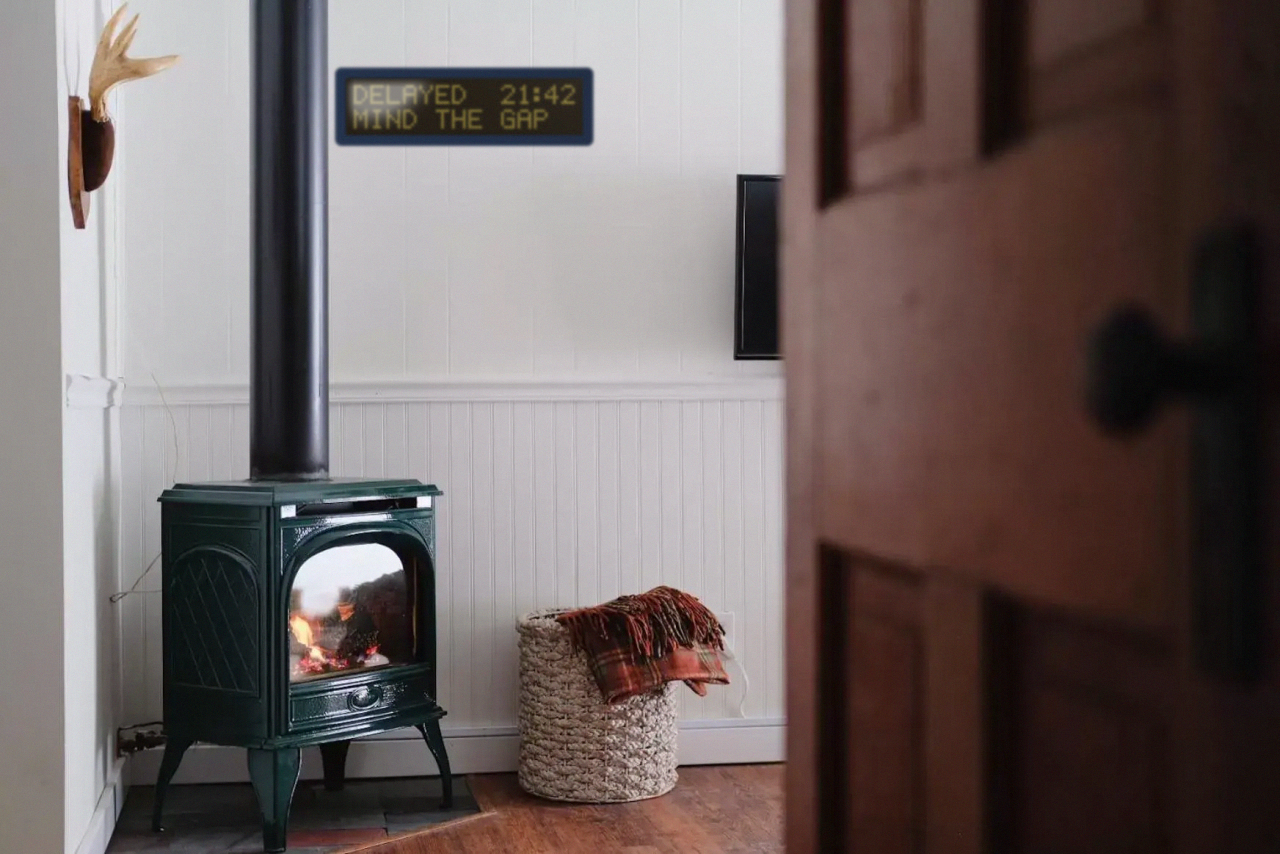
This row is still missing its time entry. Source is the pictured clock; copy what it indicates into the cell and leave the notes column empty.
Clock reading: 21:42
